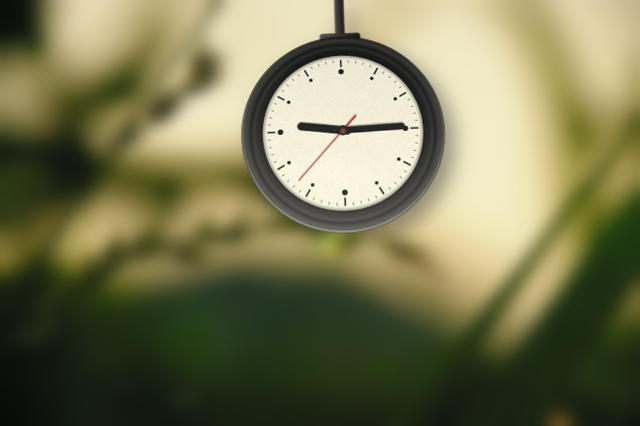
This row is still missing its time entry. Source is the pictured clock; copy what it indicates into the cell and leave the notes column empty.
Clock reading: 9:14:37
